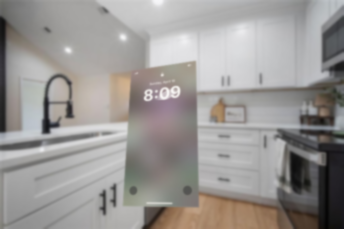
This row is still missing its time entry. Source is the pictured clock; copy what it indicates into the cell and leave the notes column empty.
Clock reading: 8:09
